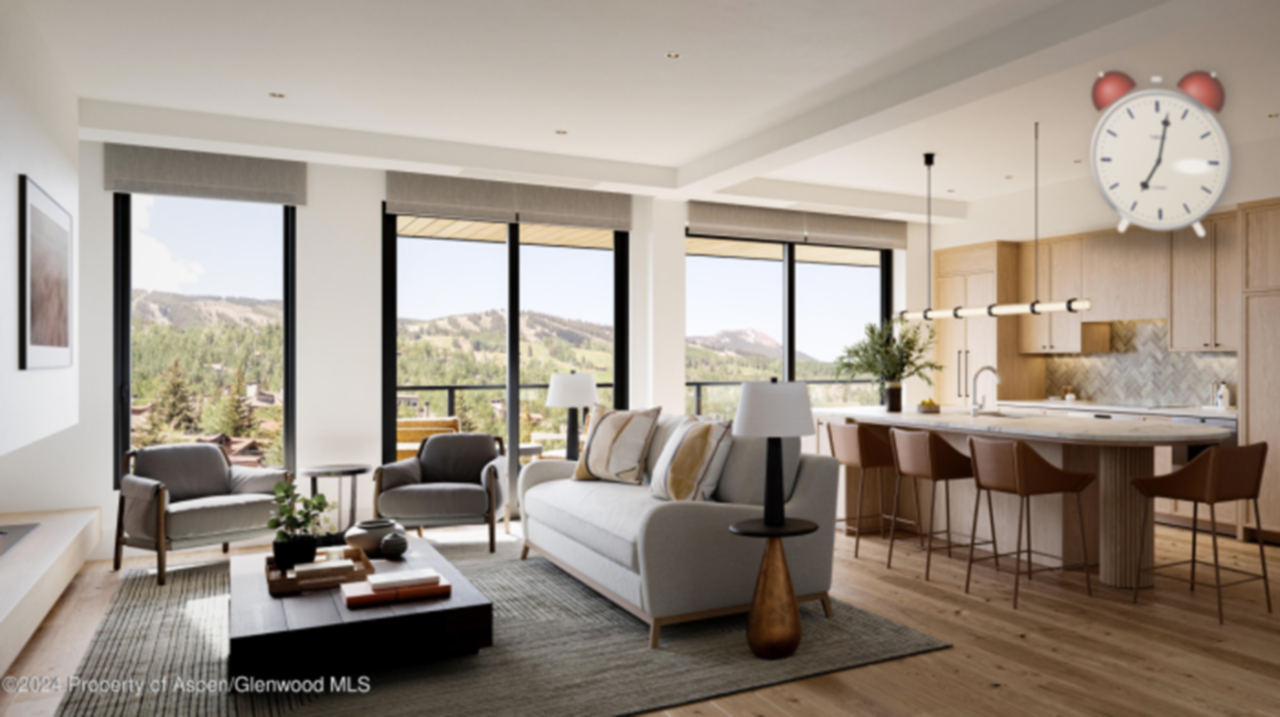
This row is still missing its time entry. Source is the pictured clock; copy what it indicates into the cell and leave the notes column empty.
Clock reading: 7:02
